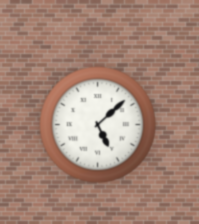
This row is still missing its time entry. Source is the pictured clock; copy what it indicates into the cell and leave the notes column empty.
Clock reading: 5:08
